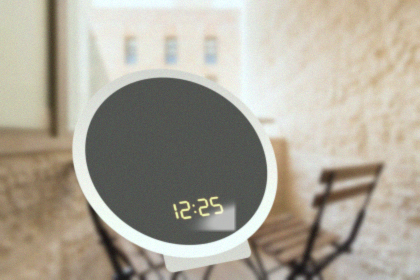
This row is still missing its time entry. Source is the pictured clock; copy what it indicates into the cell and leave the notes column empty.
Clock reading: 12:25
